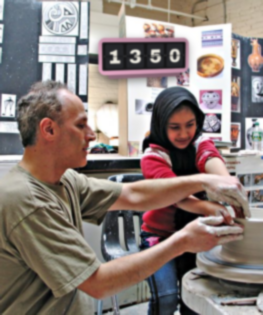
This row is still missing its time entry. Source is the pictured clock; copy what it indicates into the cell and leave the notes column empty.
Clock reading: 13:50
